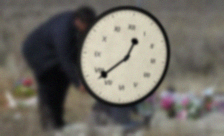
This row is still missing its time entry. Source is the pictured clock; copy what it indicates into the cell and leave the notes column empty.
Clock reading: 12:38
